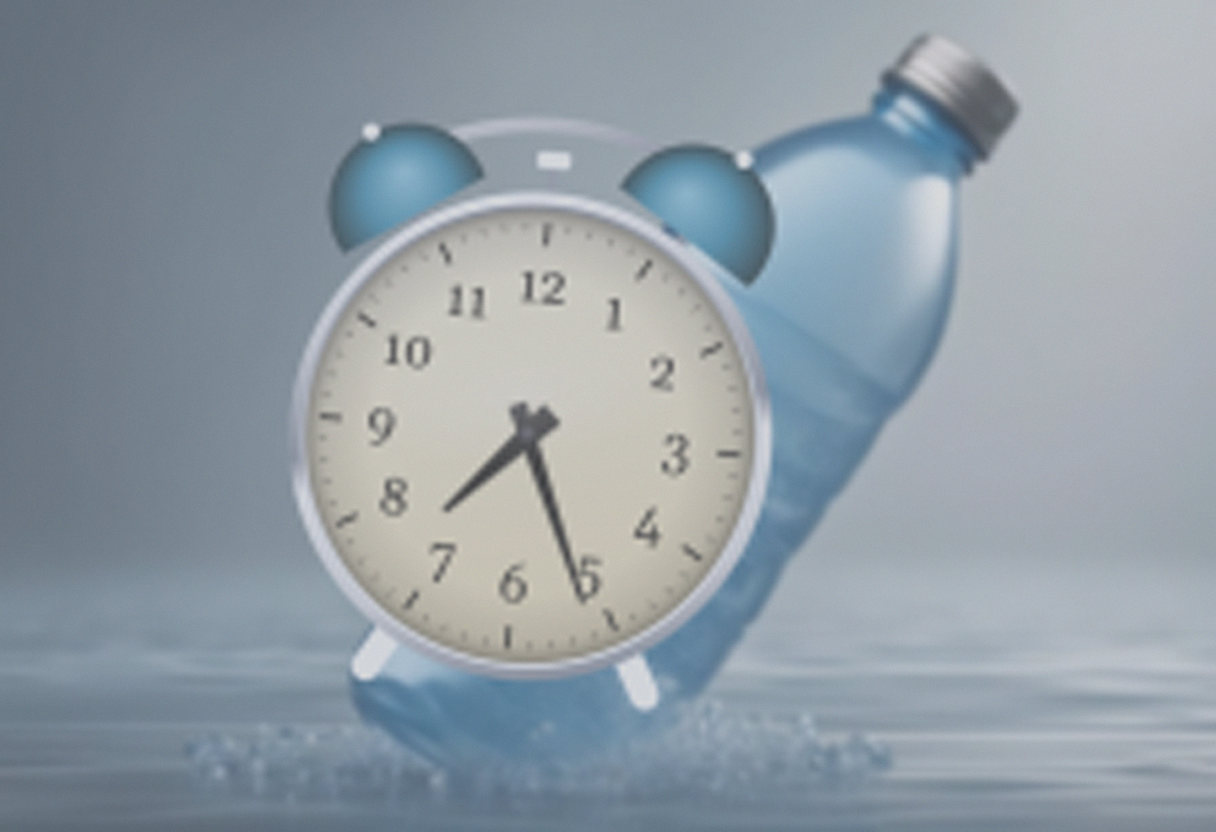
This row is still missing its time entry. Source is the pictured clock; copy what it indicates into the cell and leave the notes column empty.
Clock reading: 7:26
